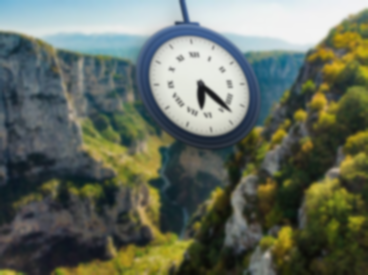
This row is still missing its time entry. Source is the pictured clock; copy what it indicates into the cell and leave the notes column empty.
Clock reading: 6:23
